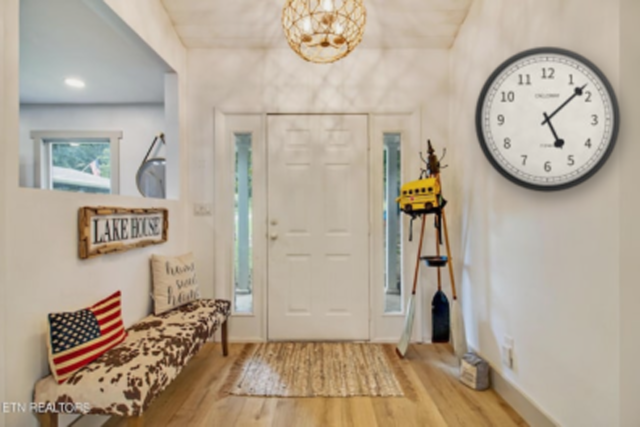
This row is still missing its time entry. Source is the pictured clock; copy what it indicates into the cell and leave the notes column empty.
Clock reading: 5:08
